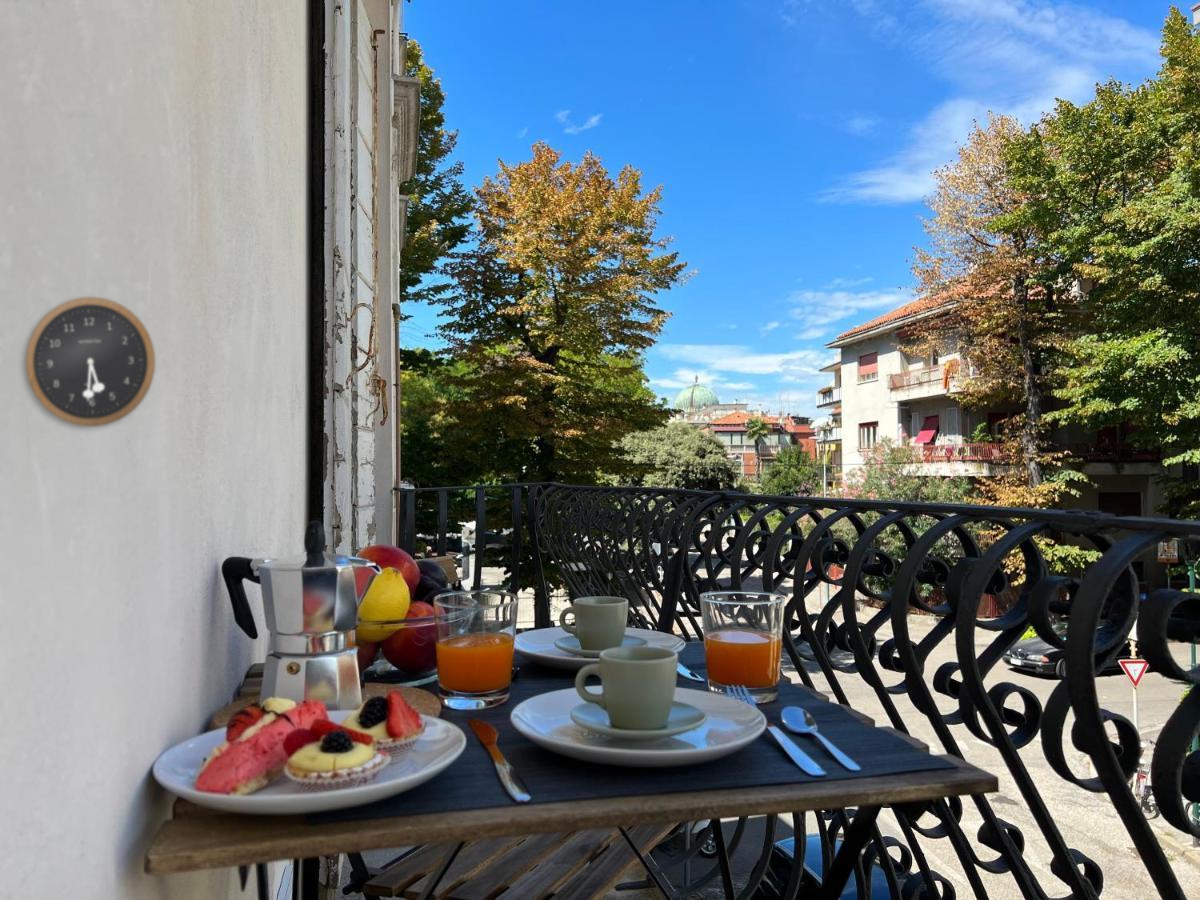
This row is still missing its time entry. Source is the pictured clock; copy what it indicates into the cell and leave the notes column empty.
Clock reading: 5:31
